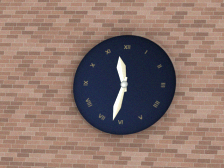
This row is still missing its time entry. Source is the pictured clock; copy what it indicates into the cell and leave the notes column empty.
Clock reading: 11:32
